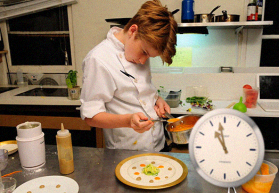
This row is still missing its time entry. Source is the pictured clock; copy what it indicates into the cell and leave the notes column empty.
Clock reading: 10:58
